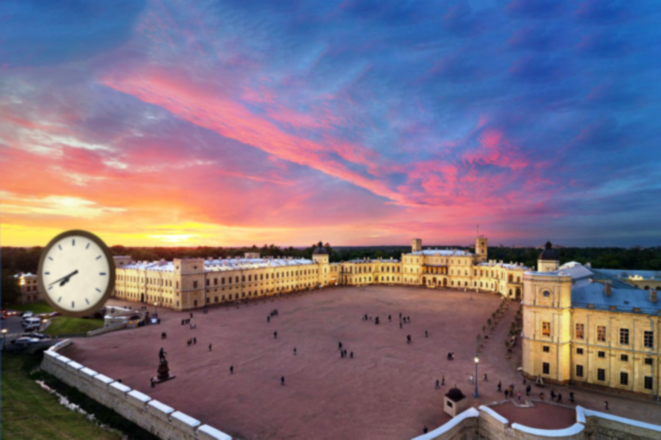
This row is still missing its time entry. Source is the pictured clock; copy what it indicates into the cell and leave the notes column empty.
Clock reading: 7:41
